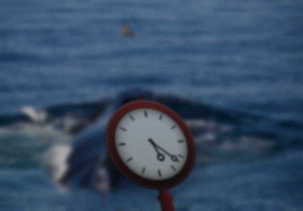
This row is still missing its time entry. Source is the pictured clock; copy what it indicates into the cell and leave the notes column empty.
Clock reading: 5:22
